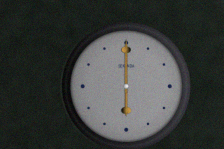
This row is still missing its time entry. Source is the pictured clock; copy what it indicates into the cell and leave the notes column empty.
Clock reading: 6:00
